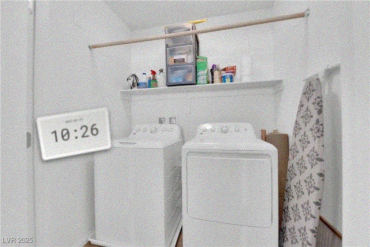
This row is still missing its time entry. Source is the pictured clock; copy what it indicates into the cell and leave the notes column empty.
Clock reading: 10:26
